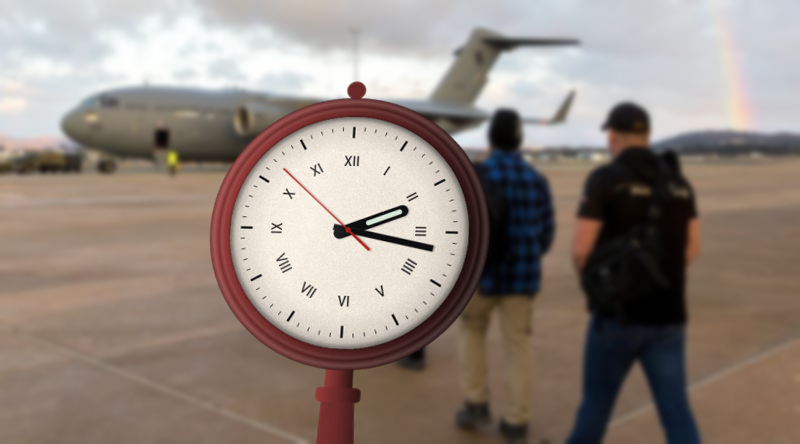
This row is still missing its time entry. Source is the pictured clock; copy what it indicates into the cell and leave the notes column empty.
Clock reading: 2:16:52
